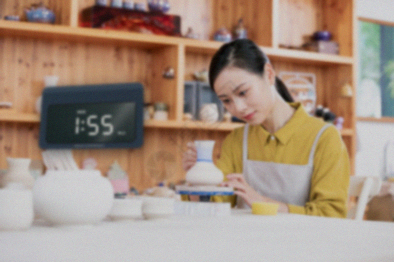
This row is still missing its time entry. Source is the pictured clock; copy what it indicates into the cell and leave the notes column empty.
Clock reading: 1:55
